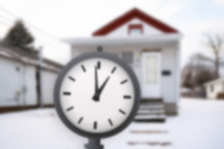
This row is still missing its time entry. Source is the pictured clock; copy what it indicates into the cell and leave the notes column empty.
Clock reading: 12:59
